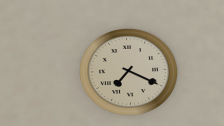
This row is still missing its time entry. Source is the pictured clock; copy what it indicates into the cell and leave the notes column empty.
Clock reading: 7:20
